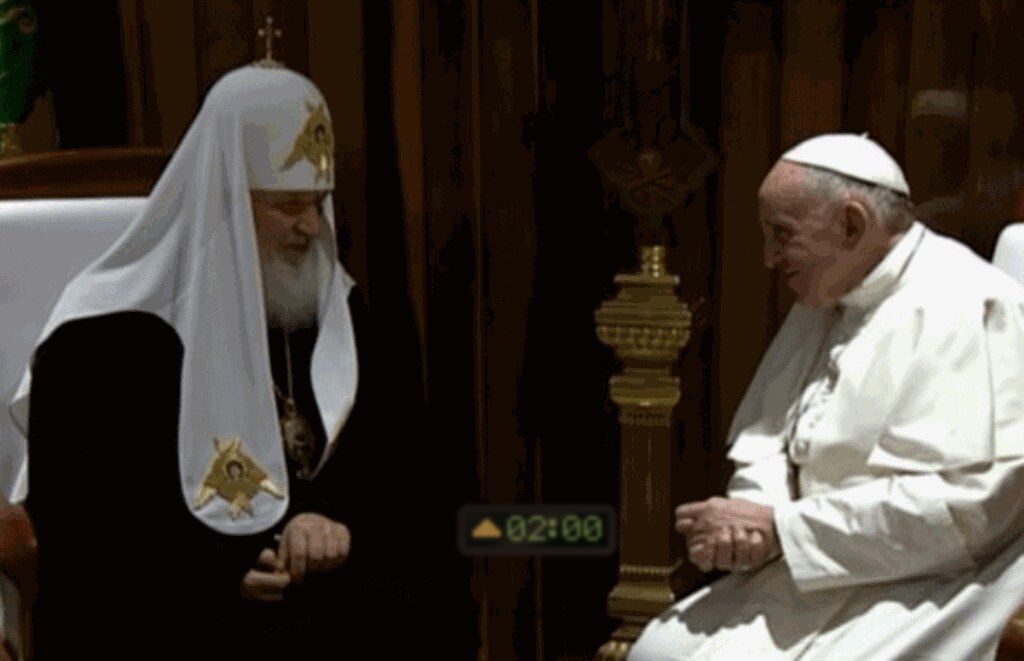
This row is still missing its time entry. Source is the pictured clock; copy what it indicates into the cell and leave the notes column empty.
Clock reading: 2:00
